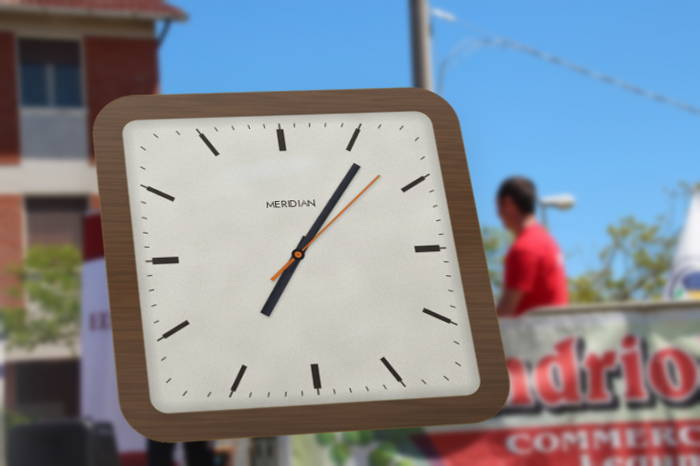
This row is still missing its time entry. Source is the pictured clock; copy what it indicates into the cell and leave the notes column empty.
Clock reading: 7:06:08
